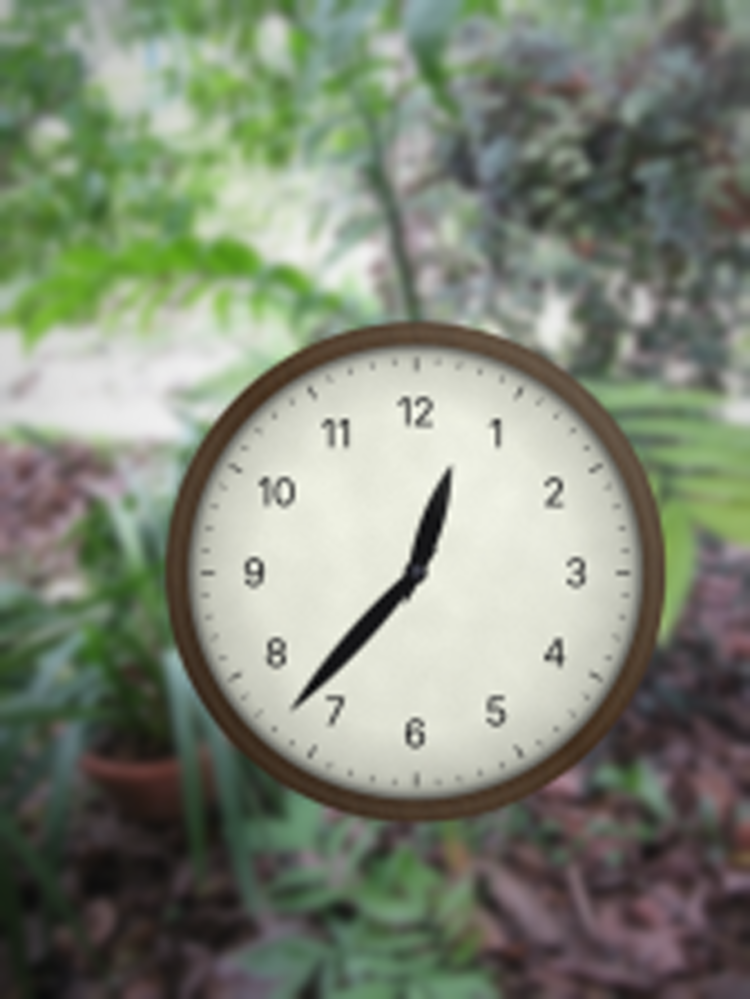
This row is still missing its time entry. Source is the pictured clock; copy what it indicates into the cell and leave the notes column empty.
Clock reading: 12:37
